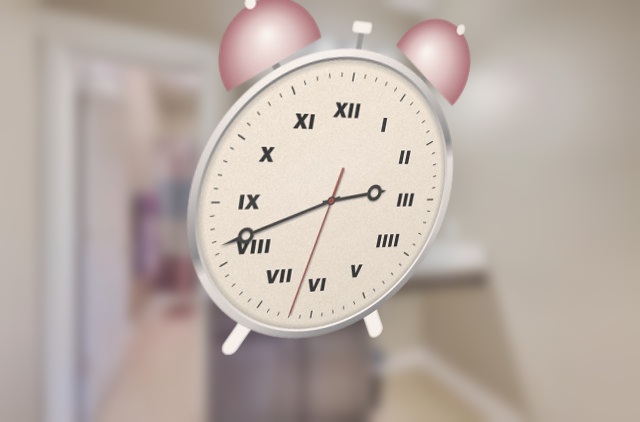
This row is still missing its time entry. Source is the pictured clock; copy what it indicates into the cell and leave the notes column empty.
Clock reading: 2:41:32
